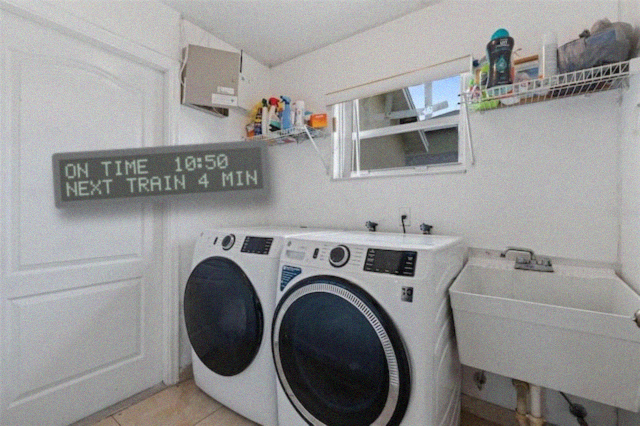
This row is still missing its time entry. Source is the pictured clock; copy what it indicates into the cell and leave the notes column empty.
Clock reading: 10:50
